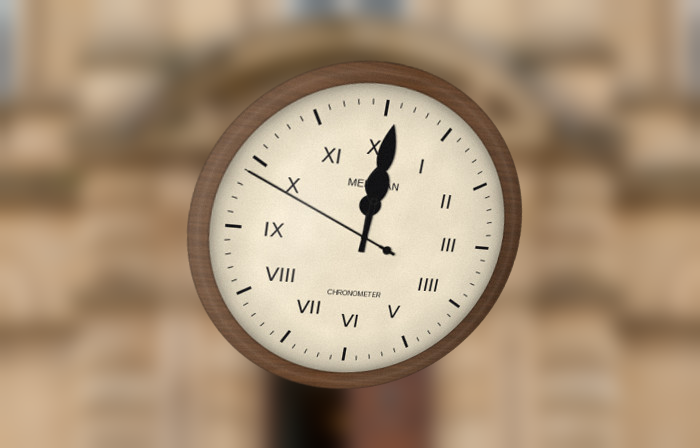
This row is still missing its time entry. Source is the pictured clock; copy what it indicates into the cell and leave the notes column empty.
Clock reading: 12:00:49
